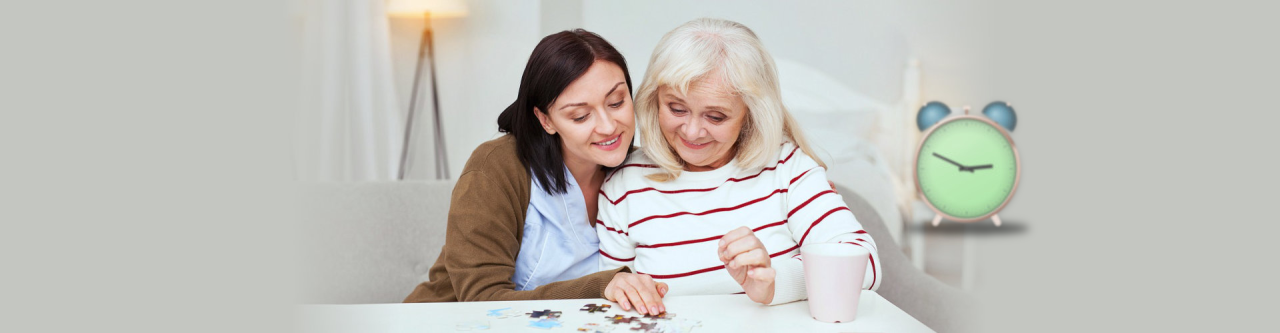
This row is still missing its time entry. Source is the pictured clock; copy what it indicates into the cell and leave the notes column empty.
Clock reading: 2:49
